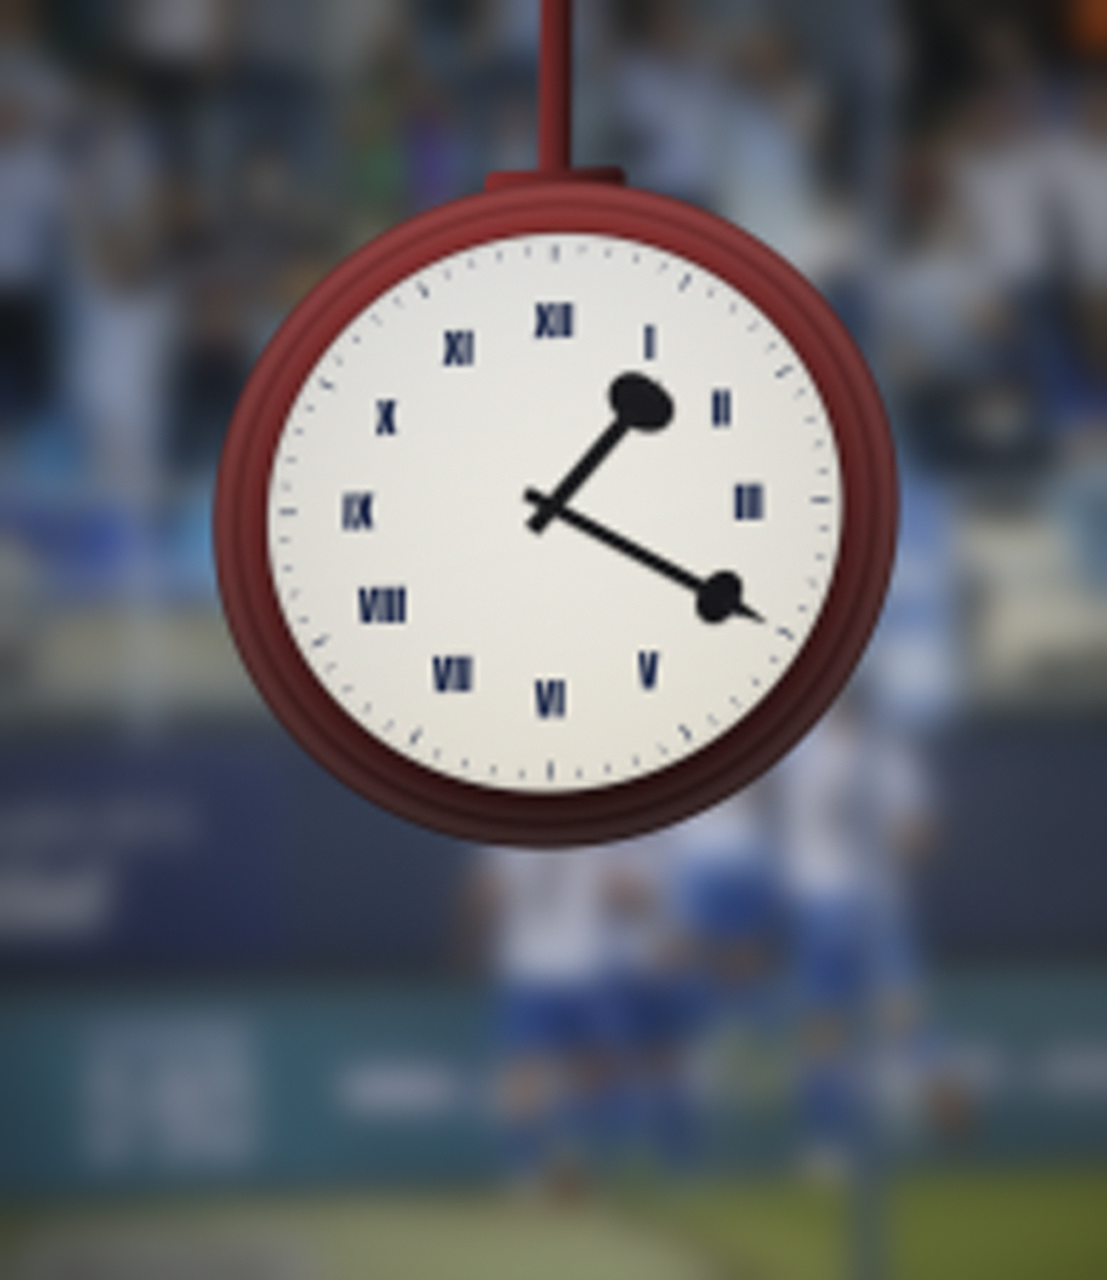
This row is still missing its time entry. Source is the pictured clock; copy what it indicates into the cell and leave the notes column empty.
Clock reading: 1:20
